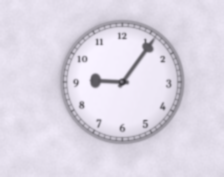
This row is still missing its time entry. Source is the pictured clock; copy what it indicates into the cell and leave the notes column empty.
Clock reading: 9:06
